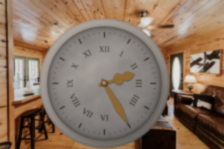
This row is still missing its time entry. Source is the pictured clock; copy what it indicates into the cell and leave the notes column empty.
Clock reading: 2:25
